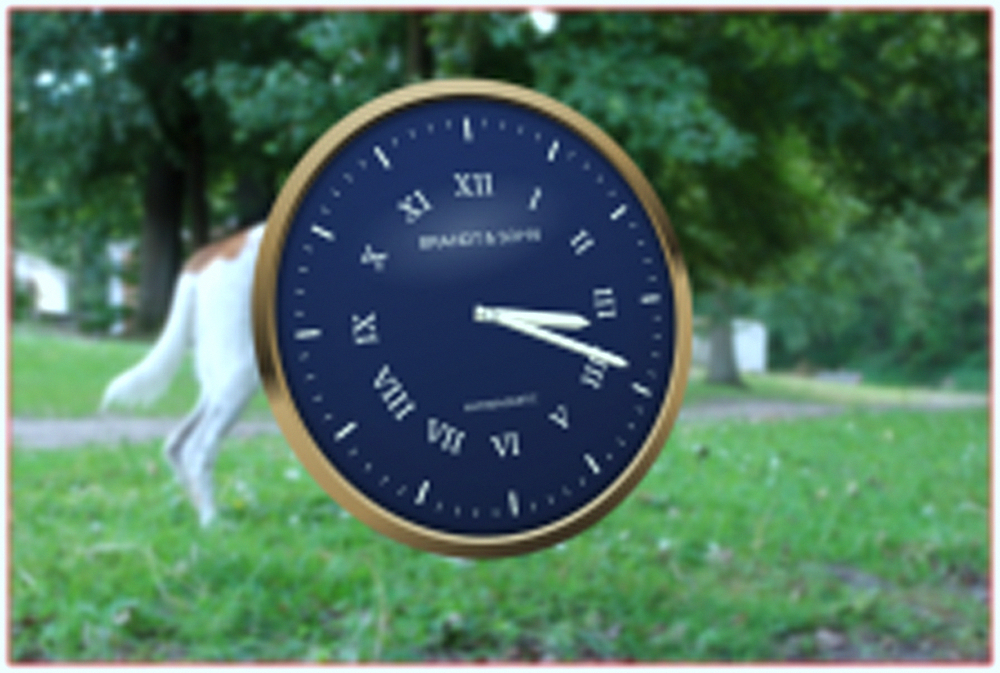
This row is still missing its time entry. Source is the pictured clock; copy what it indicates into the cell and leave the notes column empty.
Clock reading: 3:19
